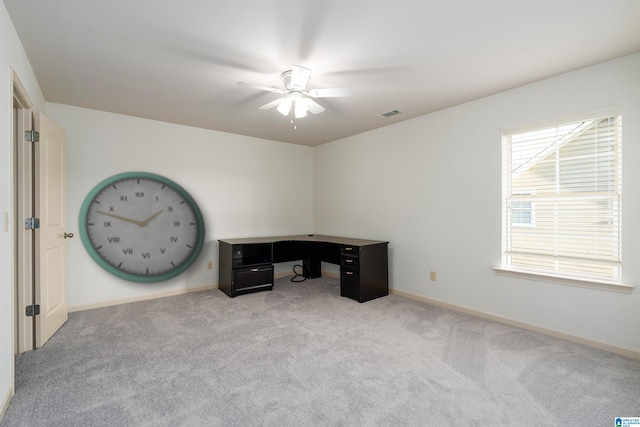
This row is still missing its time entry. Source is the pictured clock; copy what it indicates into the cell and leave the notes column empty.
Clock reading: 1:48
